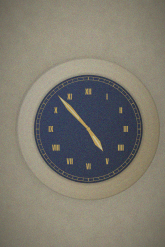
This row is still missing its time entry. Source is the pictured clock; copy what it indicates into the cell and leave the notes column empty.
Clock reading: 4:53
